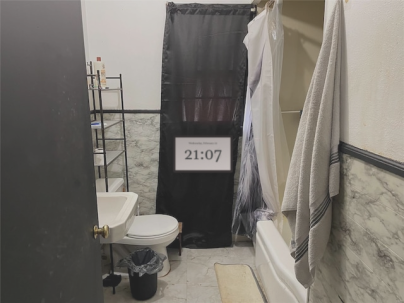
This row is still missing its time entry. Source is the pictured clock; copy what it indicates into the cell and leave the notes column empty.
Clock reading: 21:07
